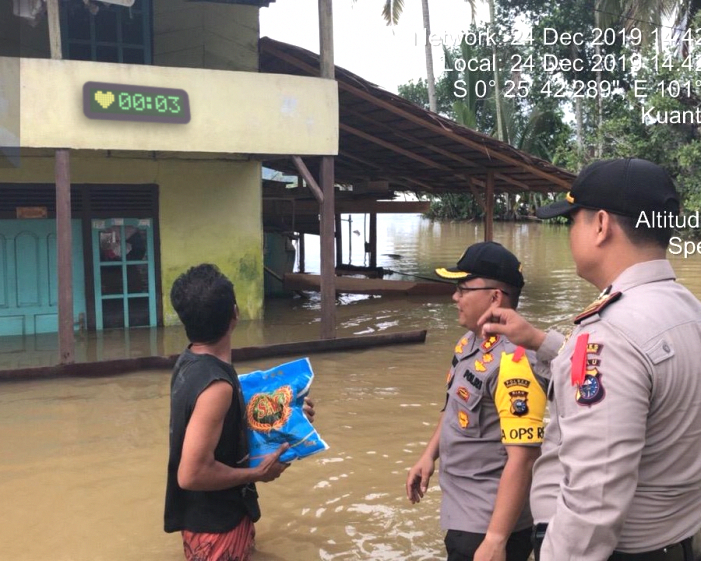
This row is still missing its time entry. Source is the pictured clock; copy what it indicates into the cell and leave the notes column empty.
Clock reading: 0:03
